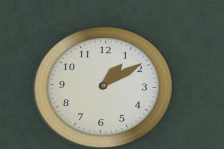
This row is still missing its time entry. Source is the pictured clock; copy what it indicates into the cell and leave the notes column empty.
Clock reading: 1:09
